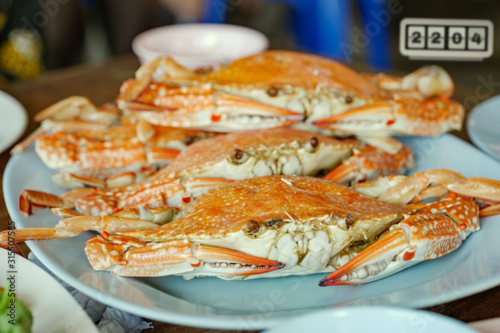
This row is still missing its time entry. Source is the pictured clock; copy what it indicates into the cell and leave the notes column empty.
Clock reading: 22:04
